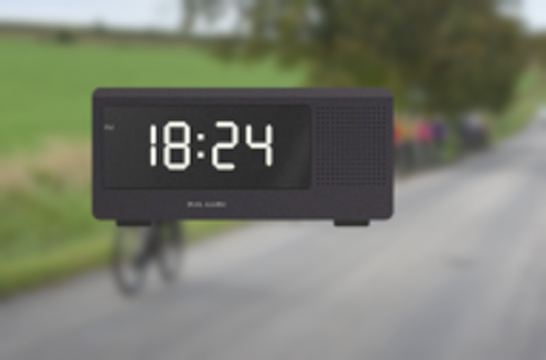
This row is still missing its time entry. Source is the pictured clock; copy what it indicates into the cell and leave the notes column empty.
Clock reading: 18:24
